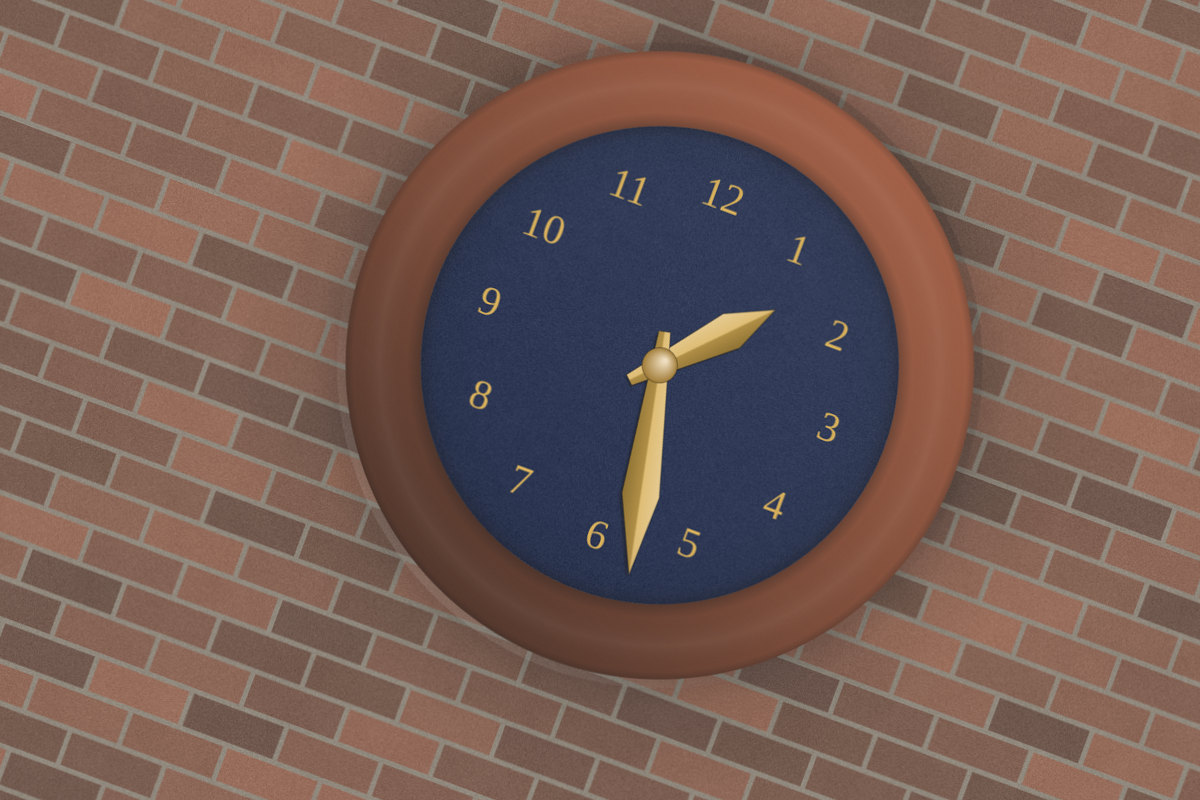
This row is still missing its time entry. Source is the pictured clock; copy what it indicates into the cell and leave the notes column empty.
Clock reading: 1:28
